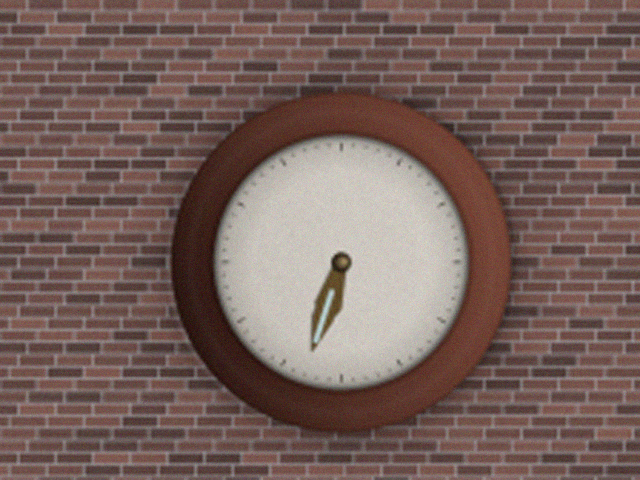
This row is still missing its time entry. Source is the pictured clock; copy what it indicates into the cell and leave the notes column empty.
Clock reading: 6:33
